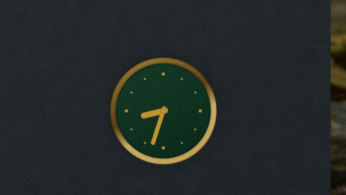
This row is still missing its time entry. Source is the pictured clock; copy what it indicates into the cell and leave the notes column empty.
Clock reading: 8:33
